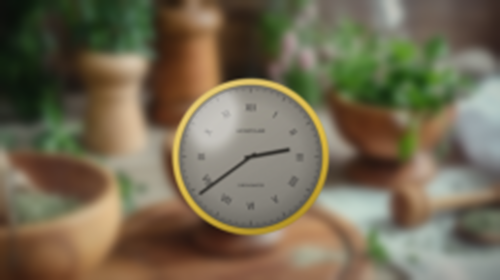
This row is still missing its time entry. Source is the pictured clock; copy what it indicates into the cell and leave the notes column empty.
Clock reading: 2:39
